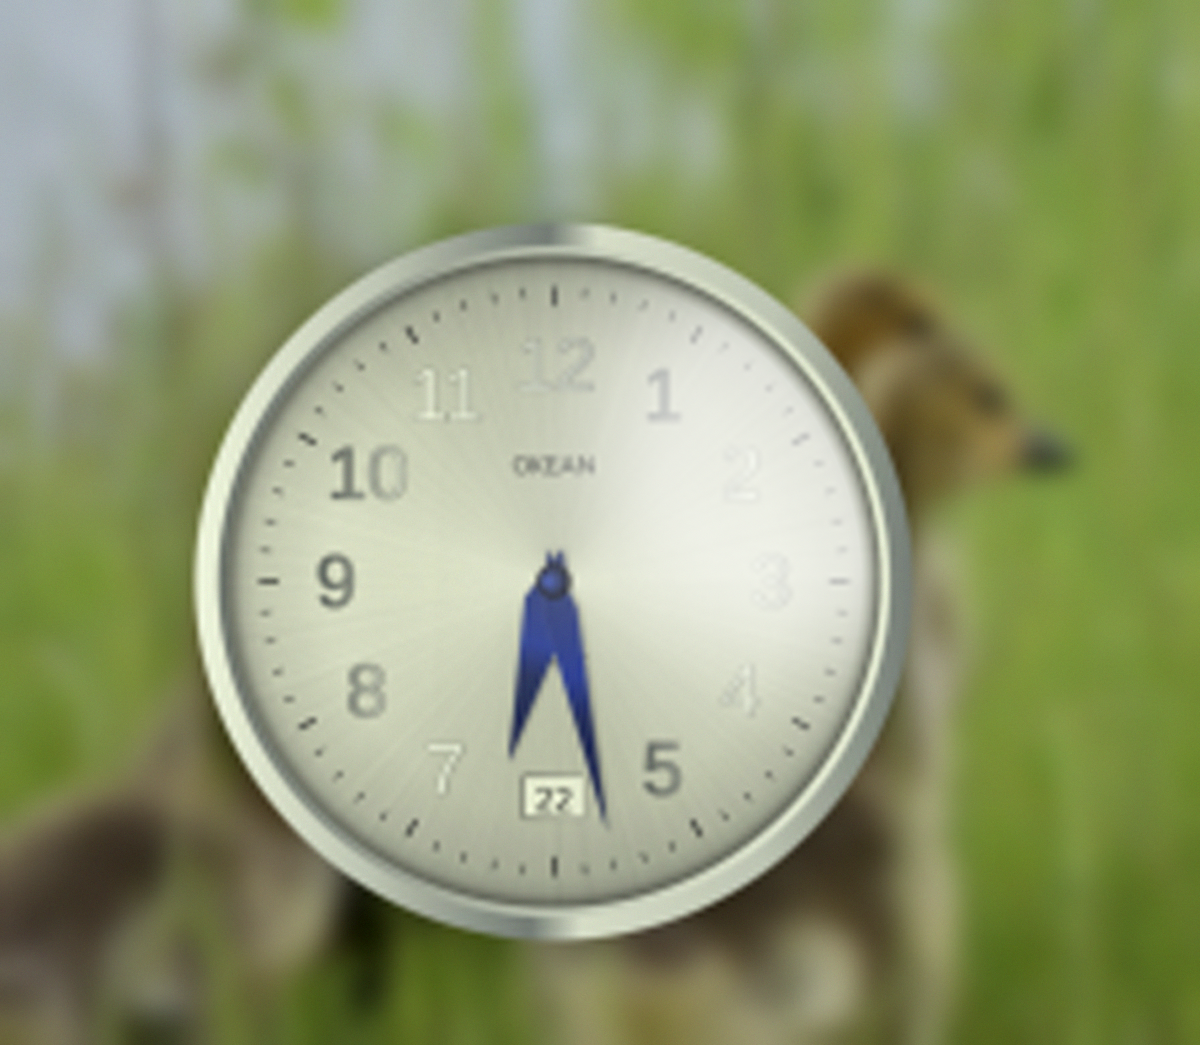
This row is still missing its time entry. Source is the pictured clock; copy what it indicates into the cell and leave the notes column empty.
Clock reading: 6:28
